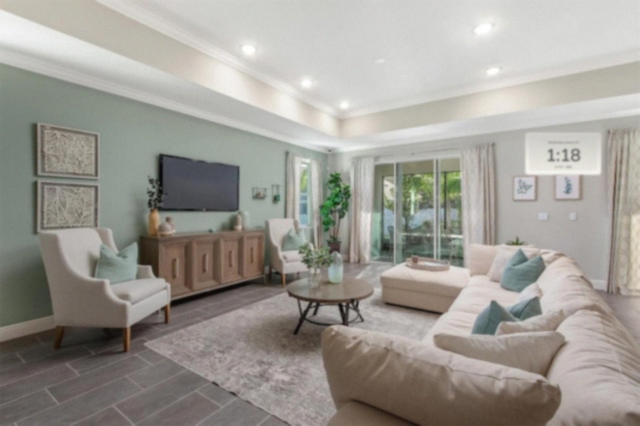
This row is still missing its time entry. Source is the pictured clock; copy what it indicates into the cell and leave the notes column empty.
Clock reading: 1:18
